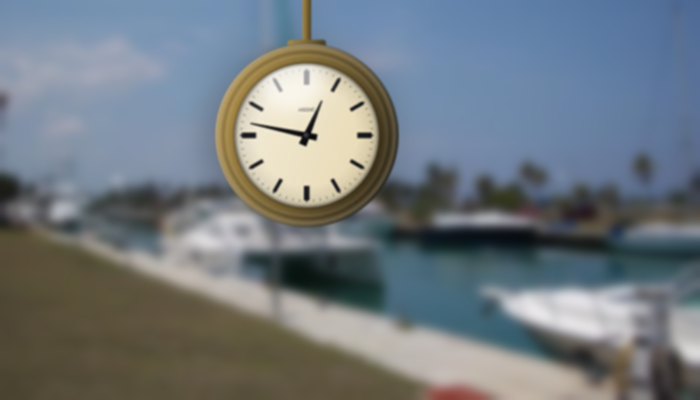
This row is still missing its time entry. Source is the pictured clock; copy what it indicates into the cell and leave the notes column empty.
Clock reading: 12:47
